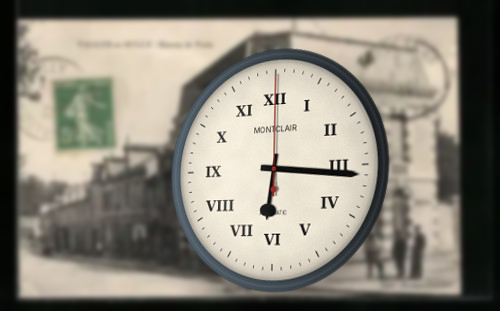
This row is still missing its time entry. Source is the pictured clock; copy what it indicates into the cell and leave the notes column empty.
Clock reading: 6:16:00
